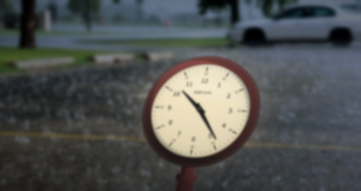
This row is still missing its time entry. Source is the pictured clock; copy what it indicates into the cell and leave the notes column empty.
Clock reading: 10:24
